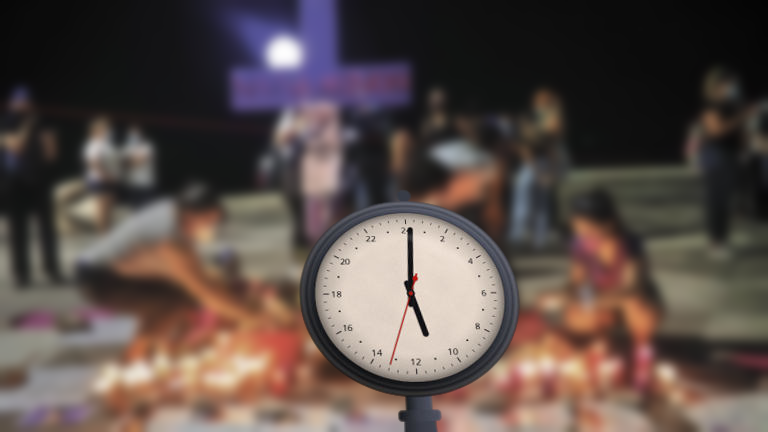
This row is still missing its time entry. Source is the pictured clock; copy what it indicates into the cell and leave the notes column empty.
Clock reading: 11:00:33
